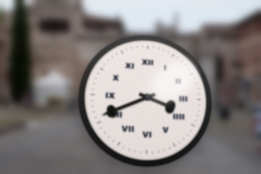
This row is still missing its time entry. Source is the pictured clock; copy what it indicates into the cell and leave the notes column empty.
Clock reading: 3:41
